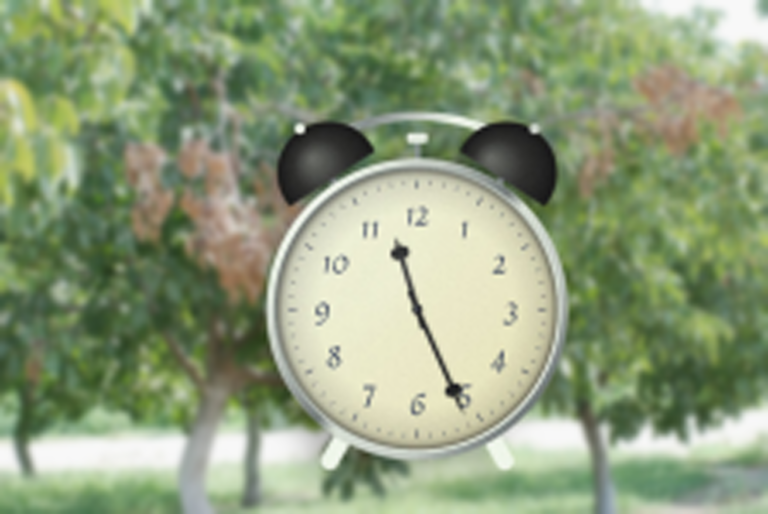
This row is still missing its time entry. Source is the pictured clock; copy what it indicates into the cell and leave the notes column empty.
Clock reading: 11:26
